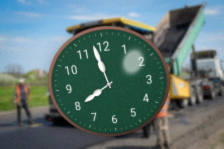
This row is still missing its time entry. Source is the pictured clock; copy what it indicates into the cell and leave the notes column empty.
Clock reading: 7:58
